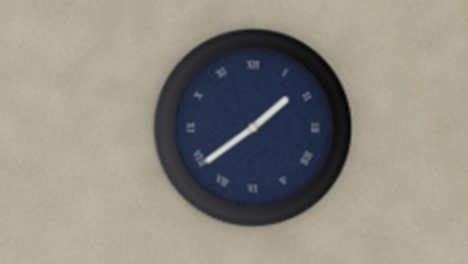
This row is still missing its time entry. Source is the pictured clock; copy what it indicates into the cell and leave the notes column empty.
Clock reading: 1:39
